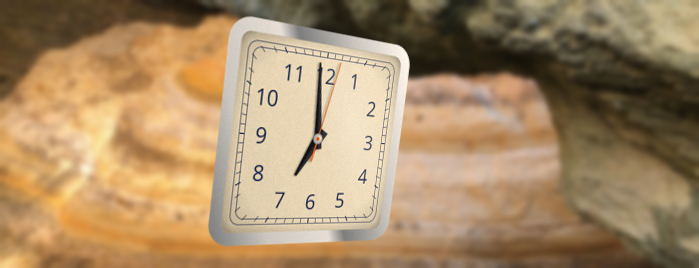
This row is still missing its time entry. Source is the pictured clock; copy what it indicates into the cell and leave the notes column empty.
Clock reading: 6:59:02
